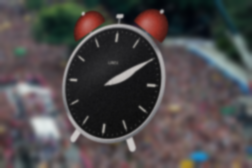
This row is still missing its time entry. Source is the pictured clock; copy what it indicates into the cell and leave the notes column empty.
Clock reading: 2:10
